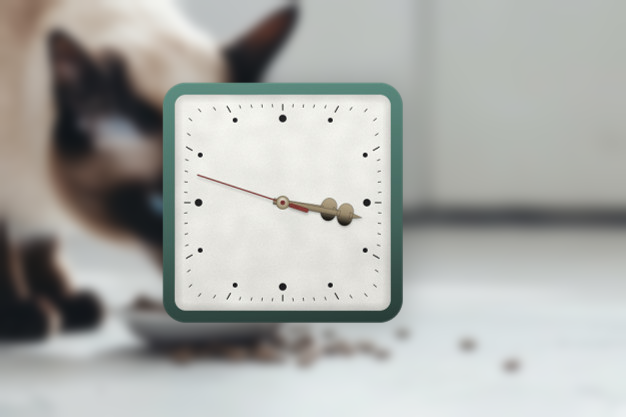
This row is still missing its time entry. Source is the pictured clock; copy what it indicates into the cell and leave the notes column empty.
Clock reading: 3:16:48
